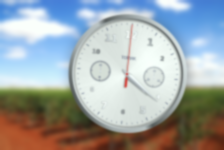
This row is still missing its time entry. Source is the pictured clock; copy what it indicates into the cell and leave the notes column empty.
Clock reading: 4:21
